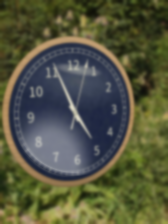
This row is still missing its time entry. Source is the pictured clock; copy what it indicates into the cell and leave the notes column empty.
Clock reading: 4:56:03
